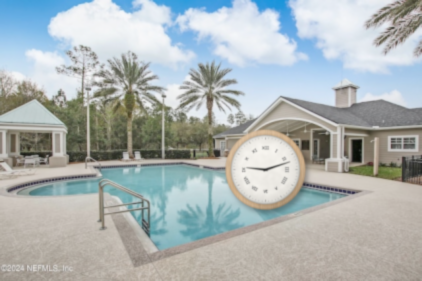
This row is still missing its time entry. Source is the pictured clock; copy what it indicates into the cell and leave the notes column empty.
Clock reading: 9:12
